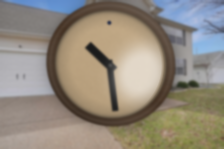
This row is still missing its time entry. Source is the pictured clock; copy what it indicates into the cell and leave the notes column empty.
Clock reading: 10:29
